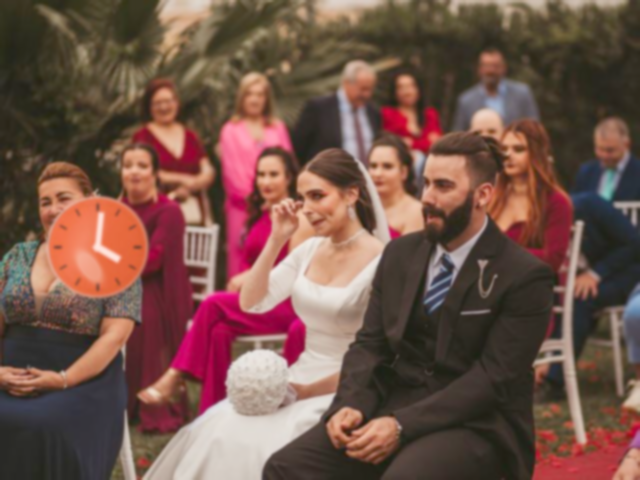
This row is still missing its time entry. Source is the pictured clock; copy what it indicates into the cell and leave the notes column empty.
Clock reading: 4:01
